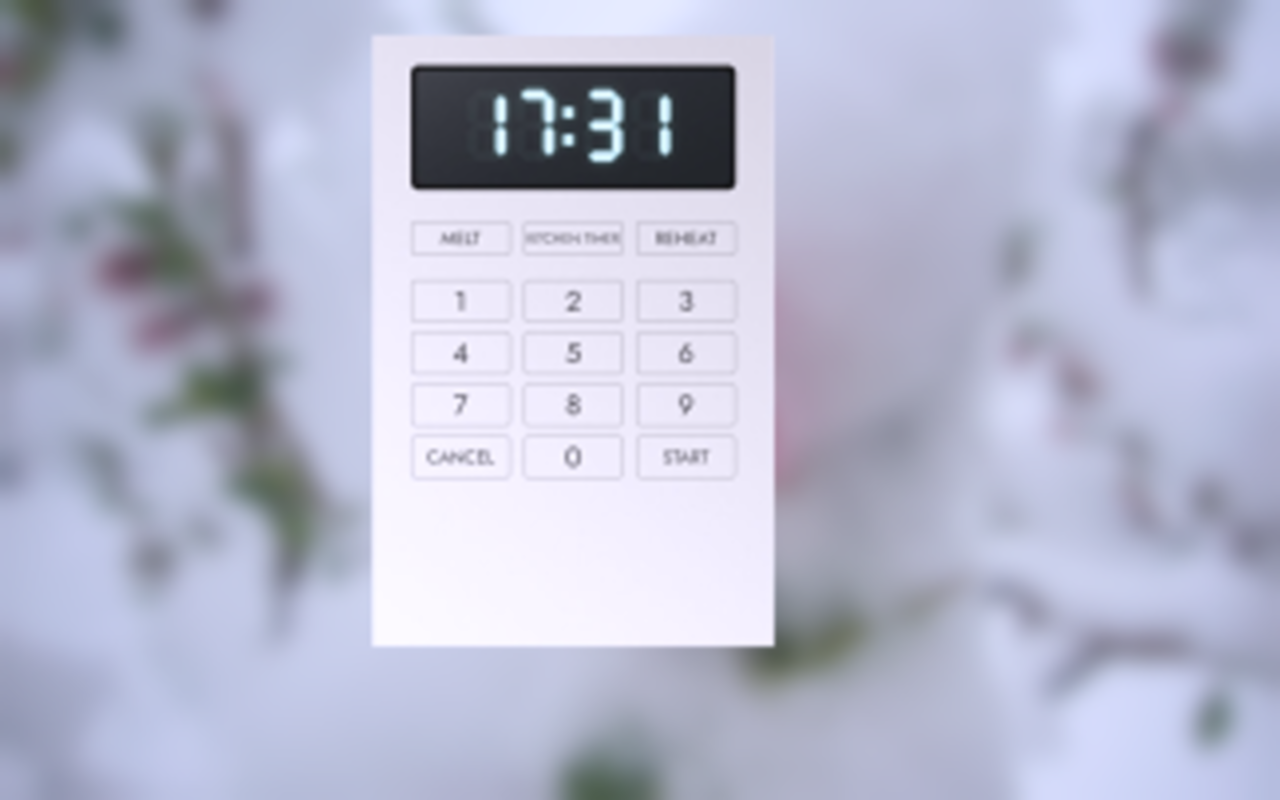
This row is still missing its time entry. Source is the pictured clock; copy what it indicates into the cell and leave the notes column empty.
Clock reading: 17:31
